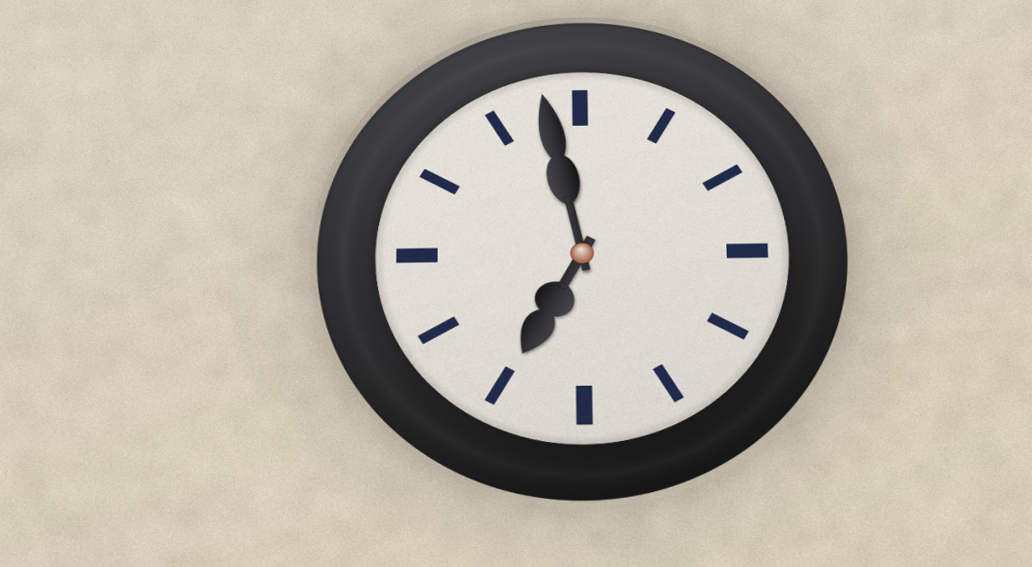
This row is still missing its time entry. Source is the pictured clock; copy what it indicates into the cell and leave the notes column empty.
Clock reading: 6:58
